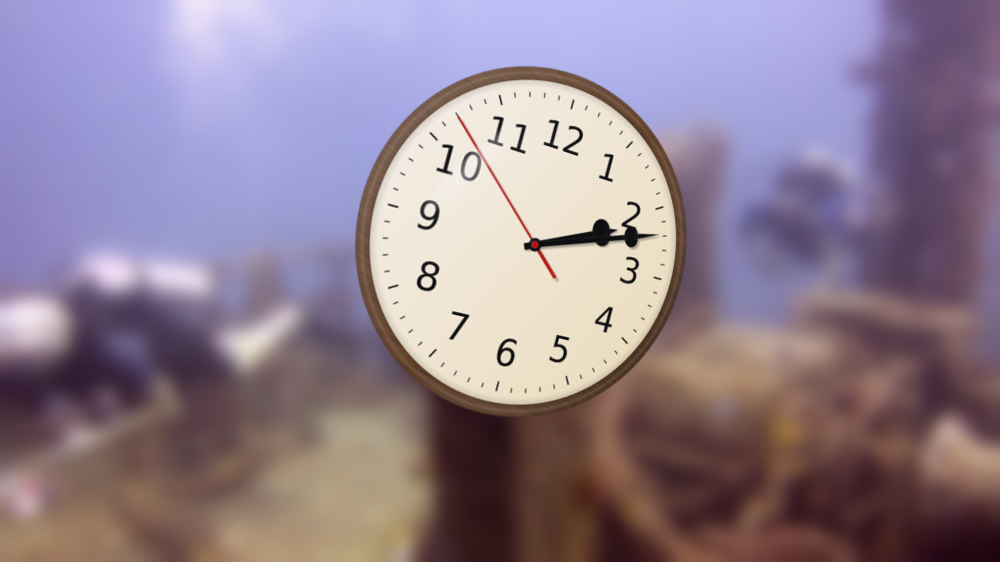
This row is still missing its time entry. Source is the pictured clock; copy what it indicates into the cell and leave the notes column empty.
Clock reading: 2:11:52
